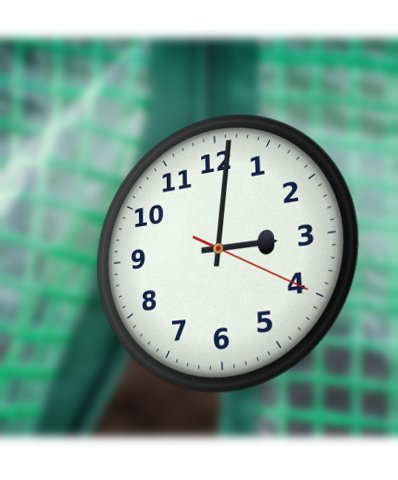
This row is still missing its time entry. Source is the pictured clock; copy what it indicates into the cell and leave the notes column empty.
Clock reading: 3:01:20
